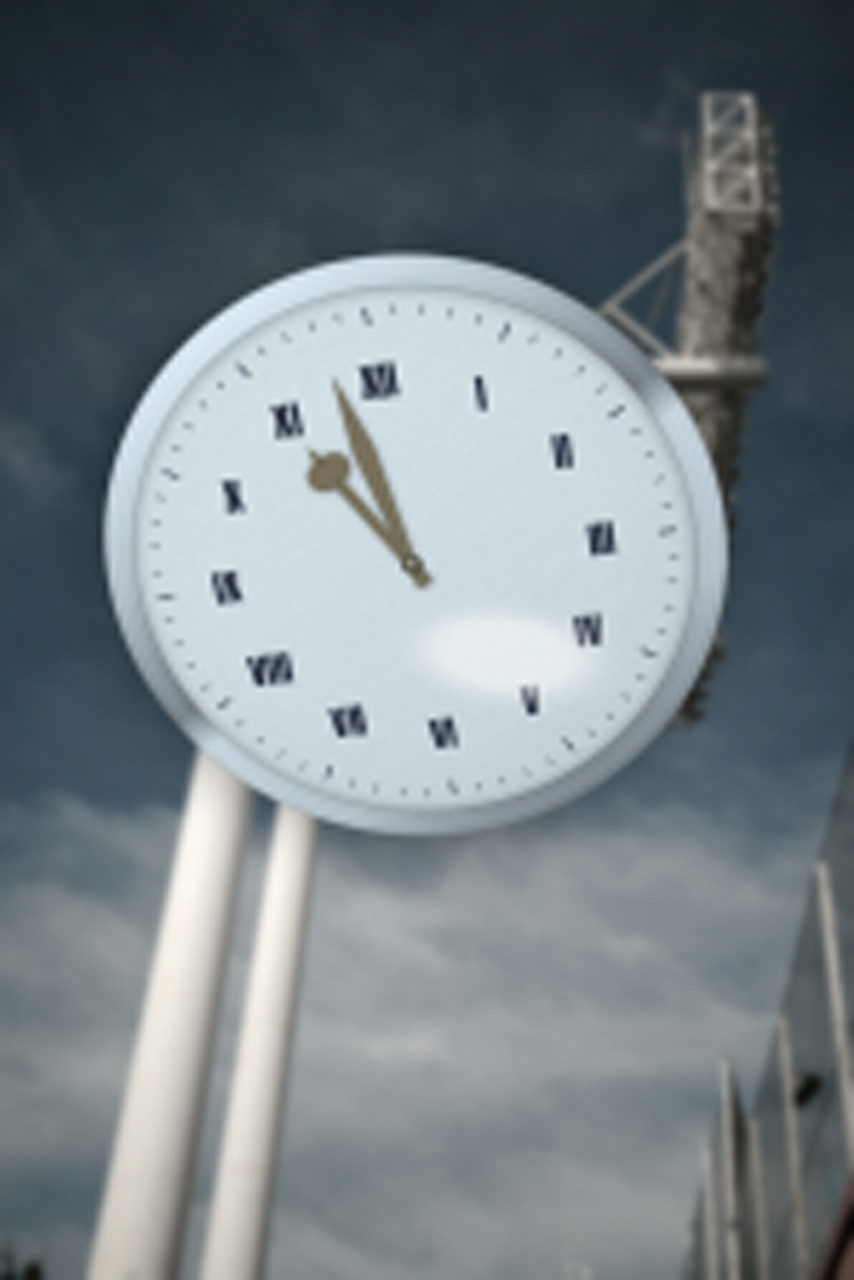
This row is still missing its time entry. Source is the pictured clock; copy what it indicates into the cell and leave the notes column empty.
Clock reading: 10:58
